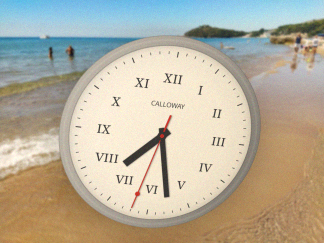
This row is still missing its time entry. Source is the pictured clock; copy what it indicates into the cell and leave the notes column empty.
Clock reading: 7:27:32
